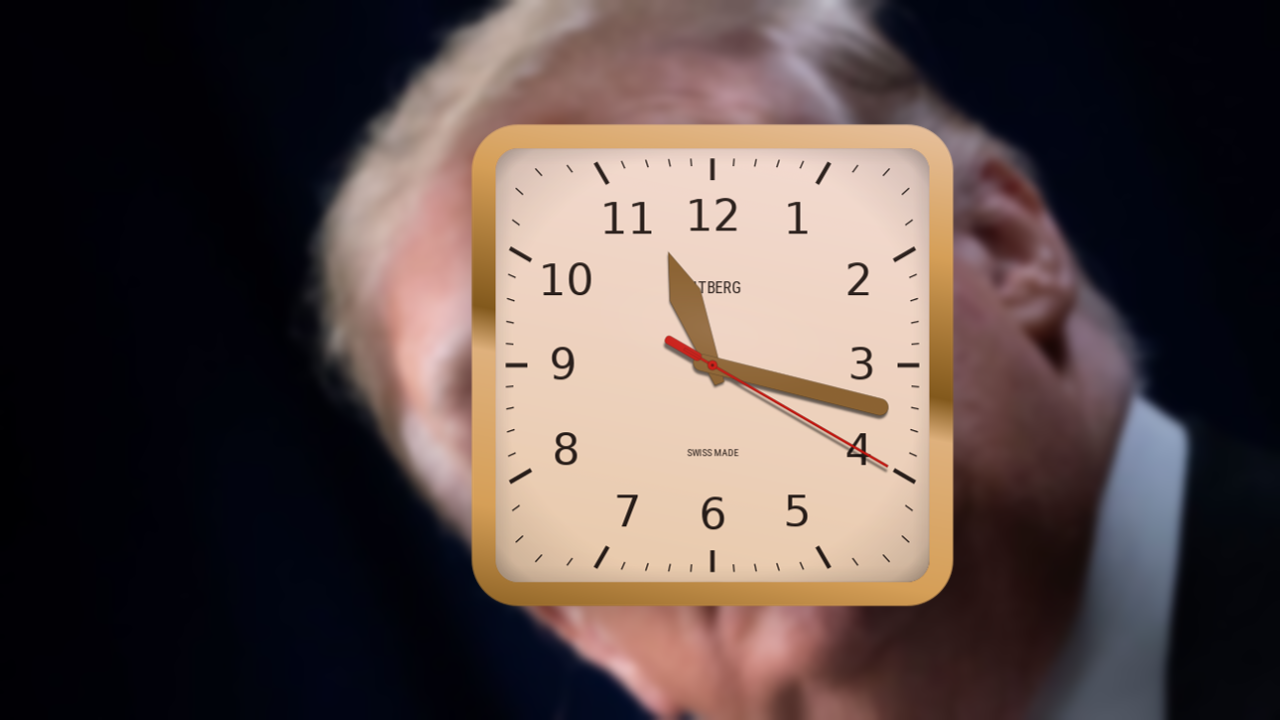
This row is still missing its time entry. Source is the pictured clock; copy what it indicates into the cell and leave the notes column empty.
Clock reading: 11:17:20
